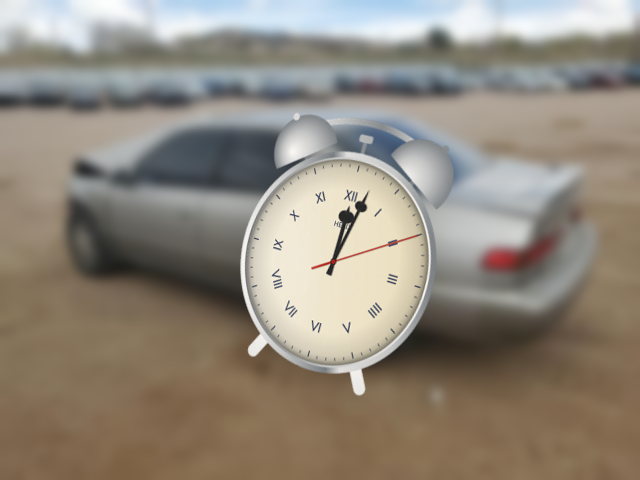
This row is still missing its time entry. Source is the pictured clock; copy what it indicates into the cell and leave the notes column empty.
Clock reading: 12:02:10
